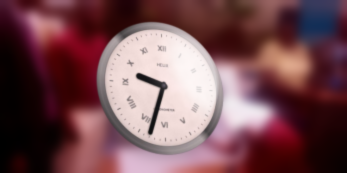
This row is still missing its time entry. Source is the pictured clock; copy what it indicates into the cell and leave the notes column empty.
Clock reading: 9:33
